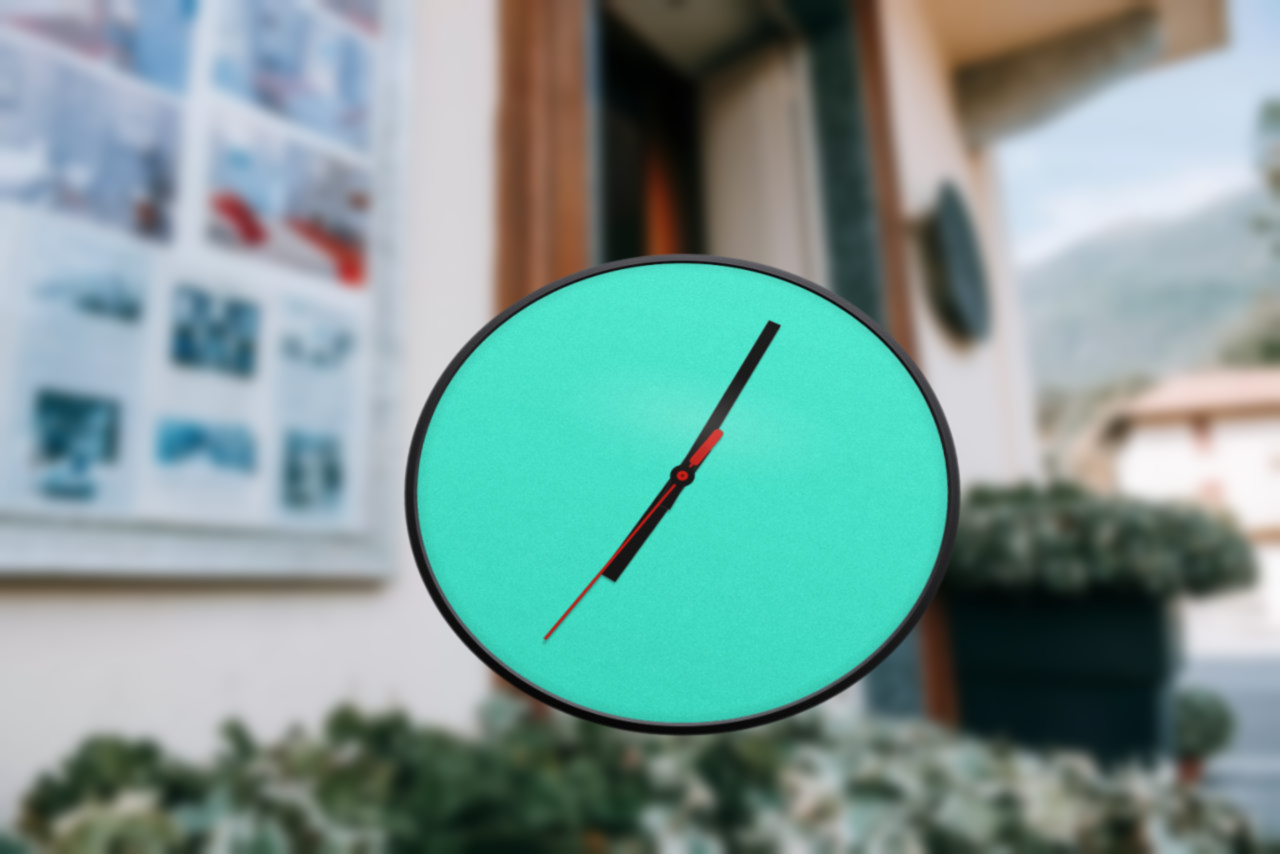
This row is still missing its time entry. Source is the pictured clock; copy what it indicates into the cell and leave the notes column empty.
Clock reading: 7:04:36
